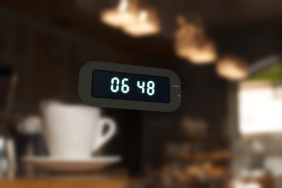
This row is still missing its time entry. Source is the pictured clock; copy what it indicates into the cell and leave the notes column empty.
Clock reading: 6:48
